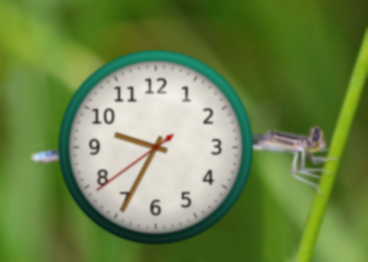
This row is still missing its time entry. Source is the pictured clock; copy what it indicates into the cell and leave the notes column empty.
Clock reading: 9:34:39
